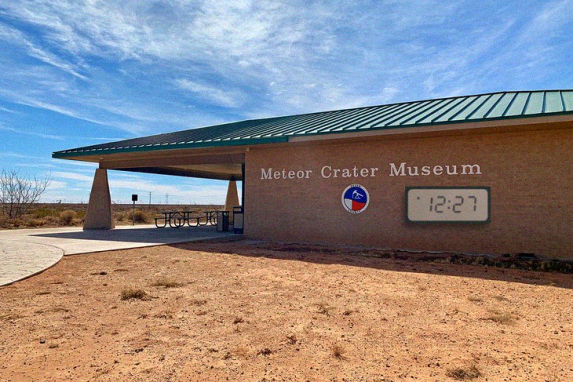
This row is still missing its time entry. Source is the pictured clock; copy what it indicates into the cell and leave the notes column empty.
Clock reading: 12:27
